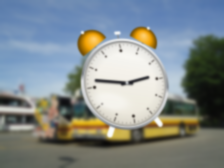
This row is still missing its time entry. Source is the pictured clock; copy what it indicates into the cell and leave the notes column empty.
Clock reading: 2:47
